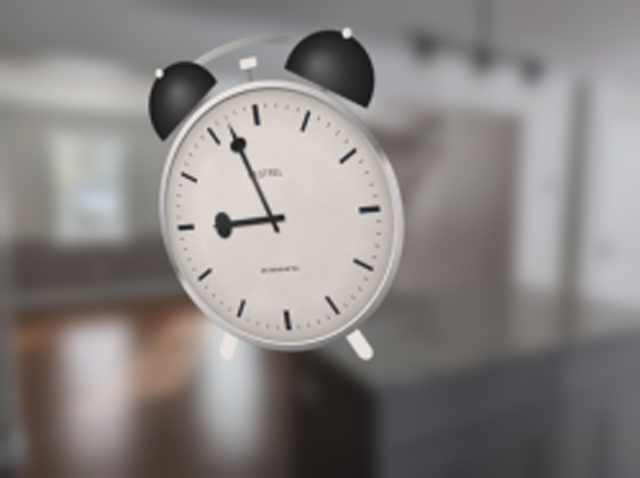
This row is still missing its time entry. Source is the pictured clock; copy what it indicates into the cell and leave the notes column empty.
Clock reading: 8:57
